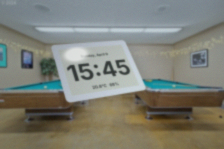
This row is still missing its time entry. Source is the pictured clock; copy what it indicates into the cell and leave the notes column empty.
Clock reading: 15:45
